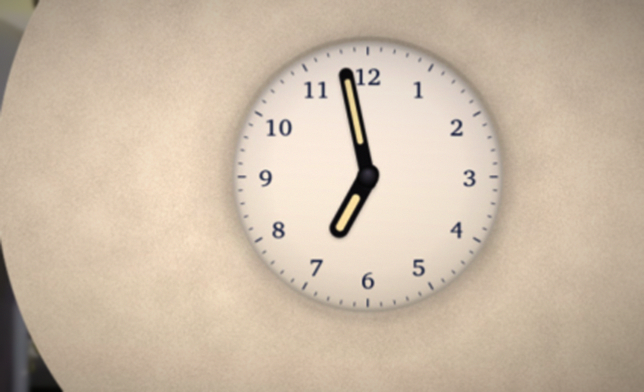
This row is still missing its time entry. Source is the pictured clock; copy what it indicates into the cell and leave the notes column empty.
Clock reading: 6:58
